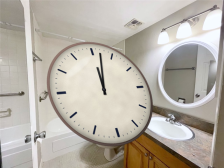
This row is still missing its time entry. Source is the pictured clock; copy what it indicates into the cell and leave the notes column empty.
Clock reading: 12:02
